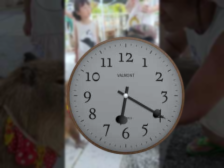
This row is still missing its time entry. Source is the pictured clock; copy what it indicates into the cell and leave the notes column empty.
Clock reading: 6:20
